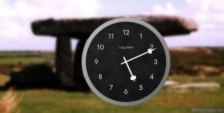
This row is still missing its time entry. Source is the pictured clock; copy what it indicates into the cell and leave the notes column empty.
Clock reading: 5:11
